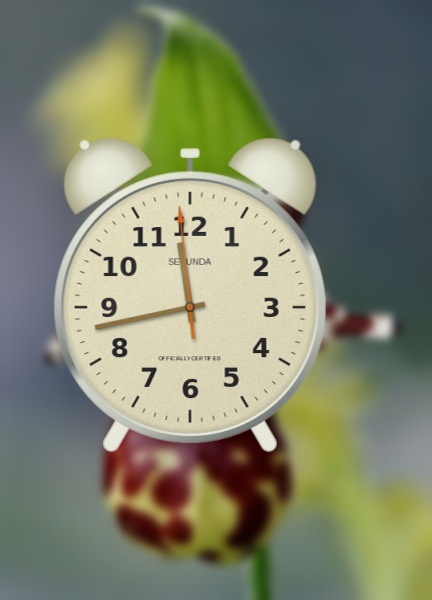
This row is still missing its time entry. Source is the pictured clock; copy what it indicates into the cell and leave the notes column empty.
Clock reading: 11:42:59
